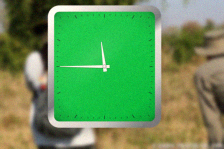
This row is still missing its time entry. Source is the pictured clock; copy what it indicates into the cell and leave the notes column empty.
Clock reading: 11:45
